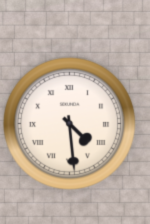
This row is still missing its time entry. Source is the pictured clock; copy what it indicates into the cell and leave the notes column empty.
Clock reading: 4:29
